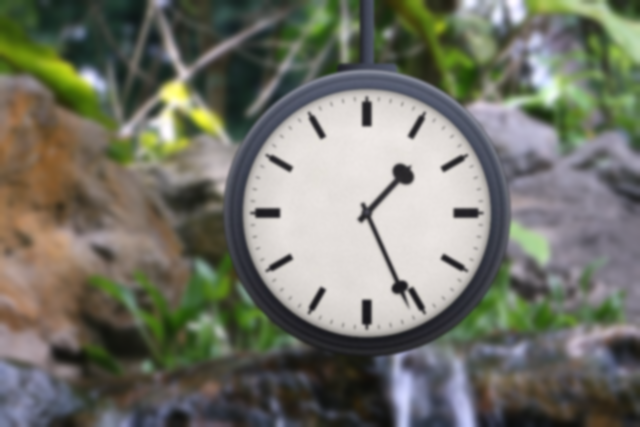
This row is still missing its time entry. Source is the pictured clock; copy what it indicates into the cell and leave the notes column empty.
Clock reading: 1:26
